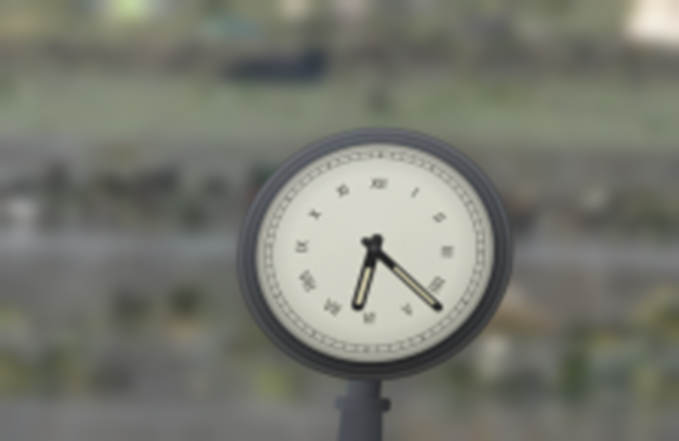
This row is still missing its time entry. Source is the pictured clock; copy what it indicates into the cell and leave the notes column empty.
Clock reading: 6:22
